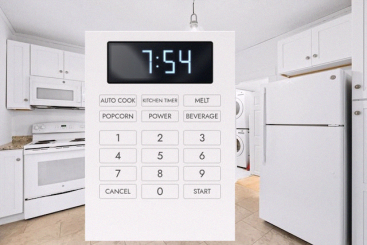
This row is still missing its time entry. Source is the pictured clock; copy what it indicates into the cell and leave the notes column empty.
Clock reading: 7:54
